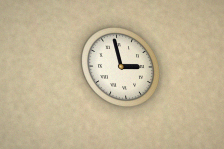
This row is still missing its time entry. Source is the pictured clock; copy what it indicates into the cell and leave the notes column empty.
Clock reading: 2:59
